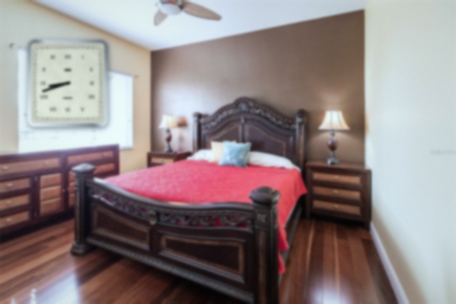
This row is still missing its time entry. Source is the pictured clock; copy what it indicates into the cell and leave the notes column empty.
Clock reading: 8:42
